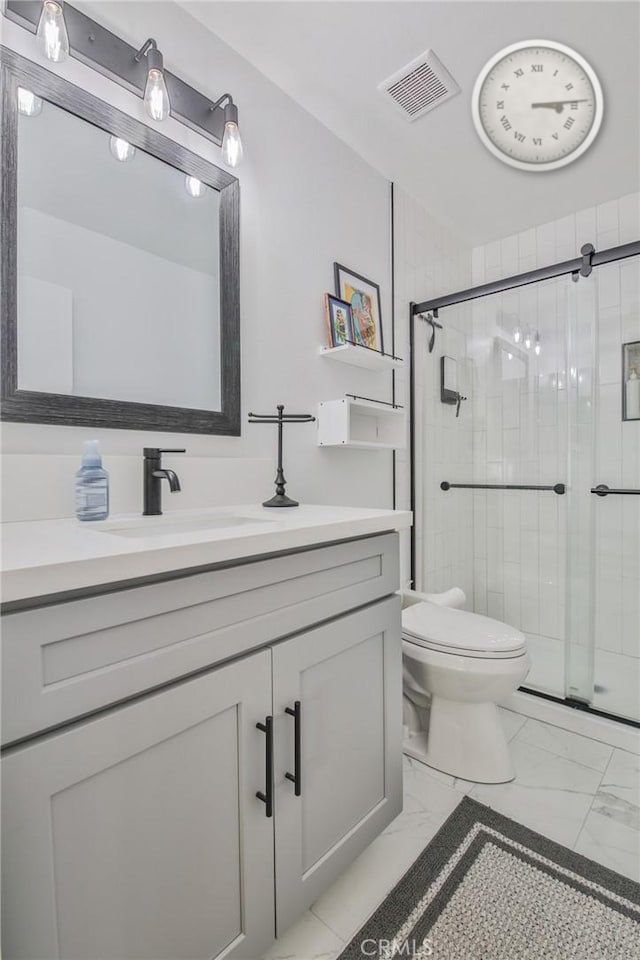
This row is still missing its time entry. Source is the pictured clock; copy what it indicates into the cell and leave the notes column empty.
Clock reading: 3:14
